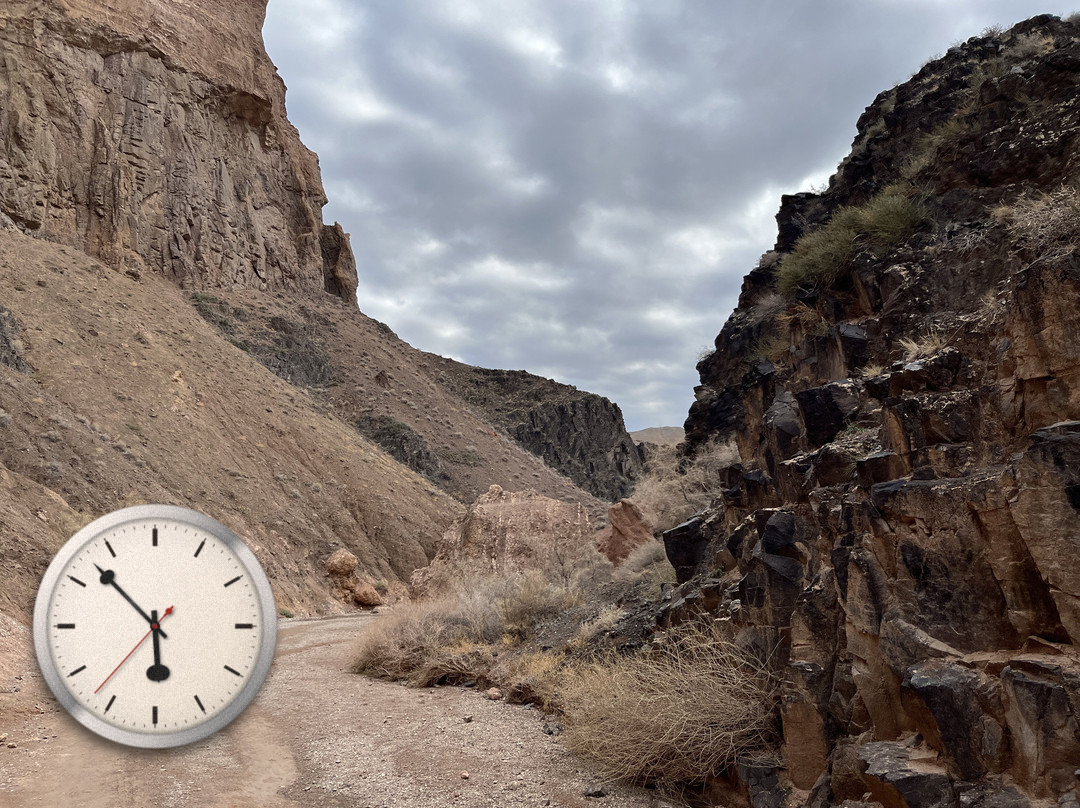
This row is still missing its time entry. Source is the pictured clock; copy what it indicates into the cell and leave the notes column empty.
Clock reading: 5:52:37
